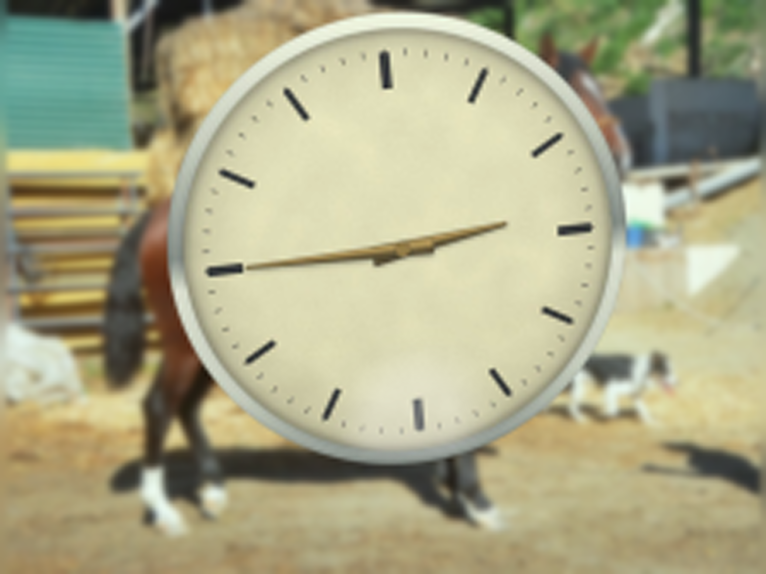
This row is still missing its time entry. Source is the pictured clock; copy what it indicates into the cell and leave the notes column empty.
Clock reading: 2:45
